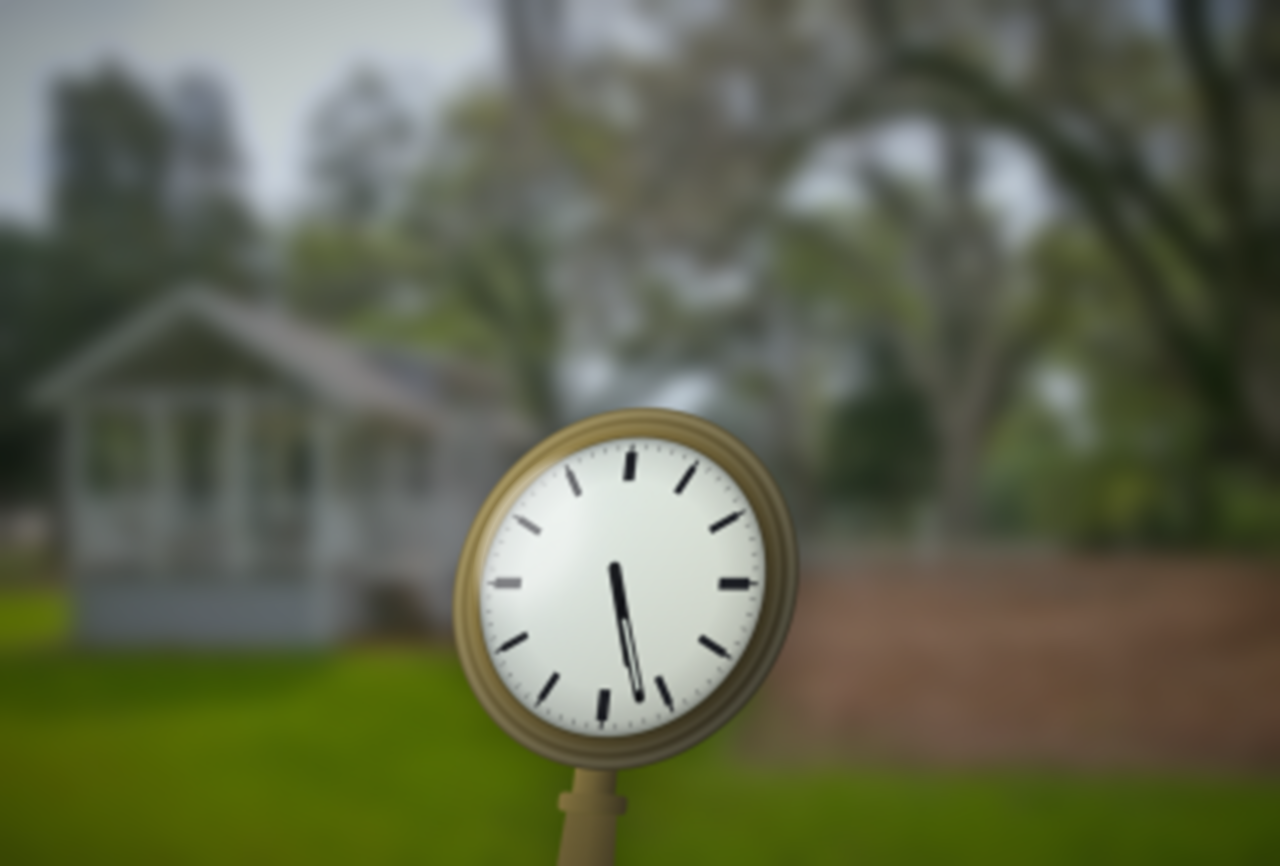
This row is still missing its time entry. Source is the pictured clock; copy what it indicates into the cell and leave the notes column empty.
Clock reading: 5:27
